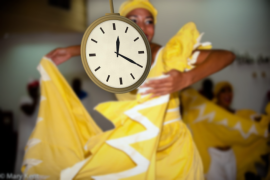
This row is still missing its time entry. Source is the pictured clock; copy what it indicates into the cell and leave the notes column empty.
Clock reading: 12:20
